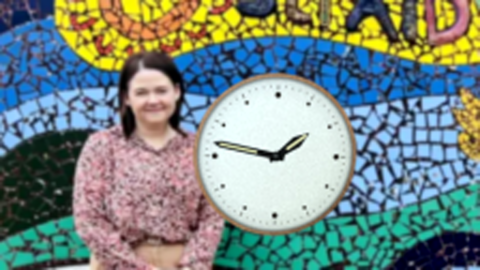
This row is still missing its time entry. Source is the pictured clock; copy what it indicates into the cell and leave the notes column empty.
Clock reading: 1:47
